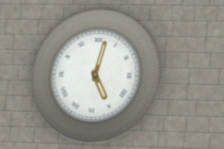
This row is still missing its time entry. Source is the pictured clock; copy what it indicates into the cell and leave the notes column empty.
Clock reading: 5:02
